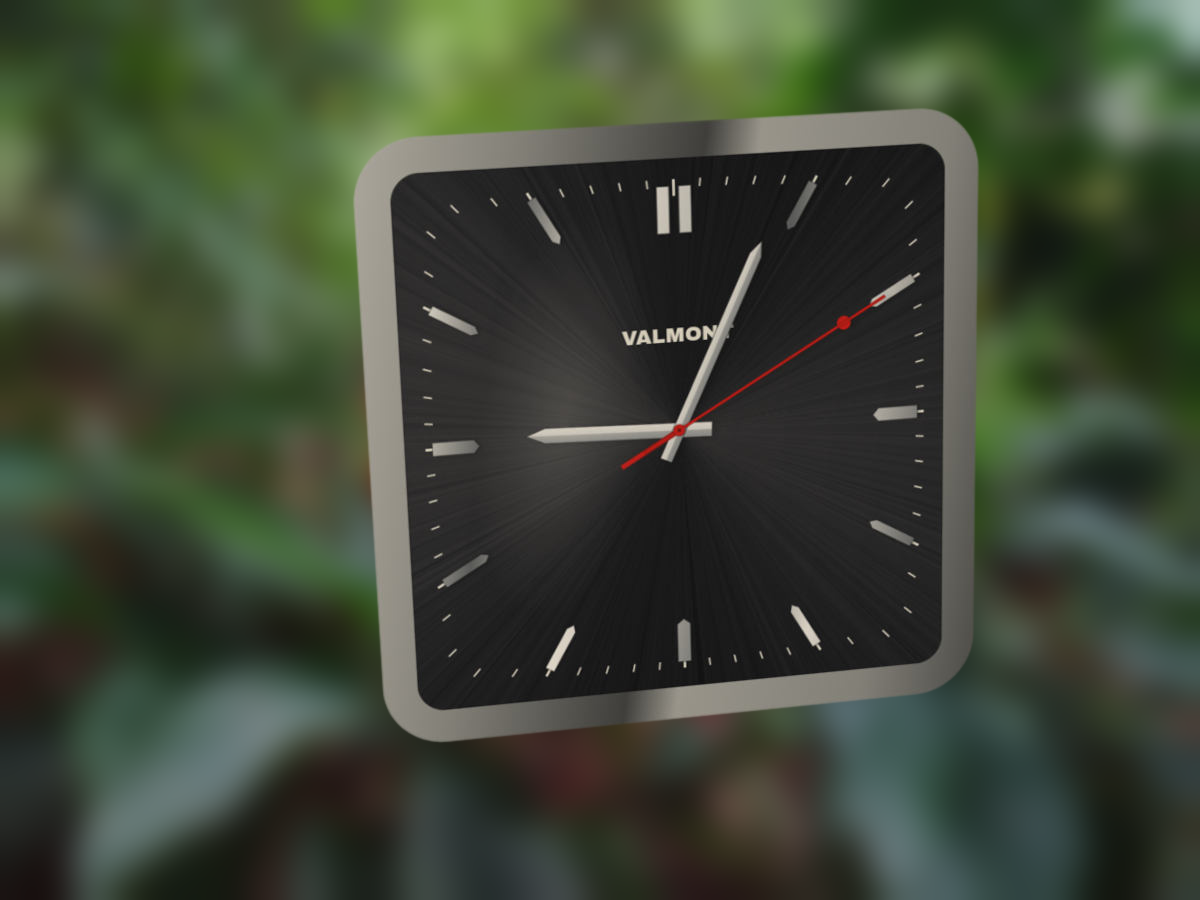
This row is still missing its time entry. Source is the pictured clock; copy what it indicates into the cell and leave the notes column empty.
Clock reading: 9:04:10
